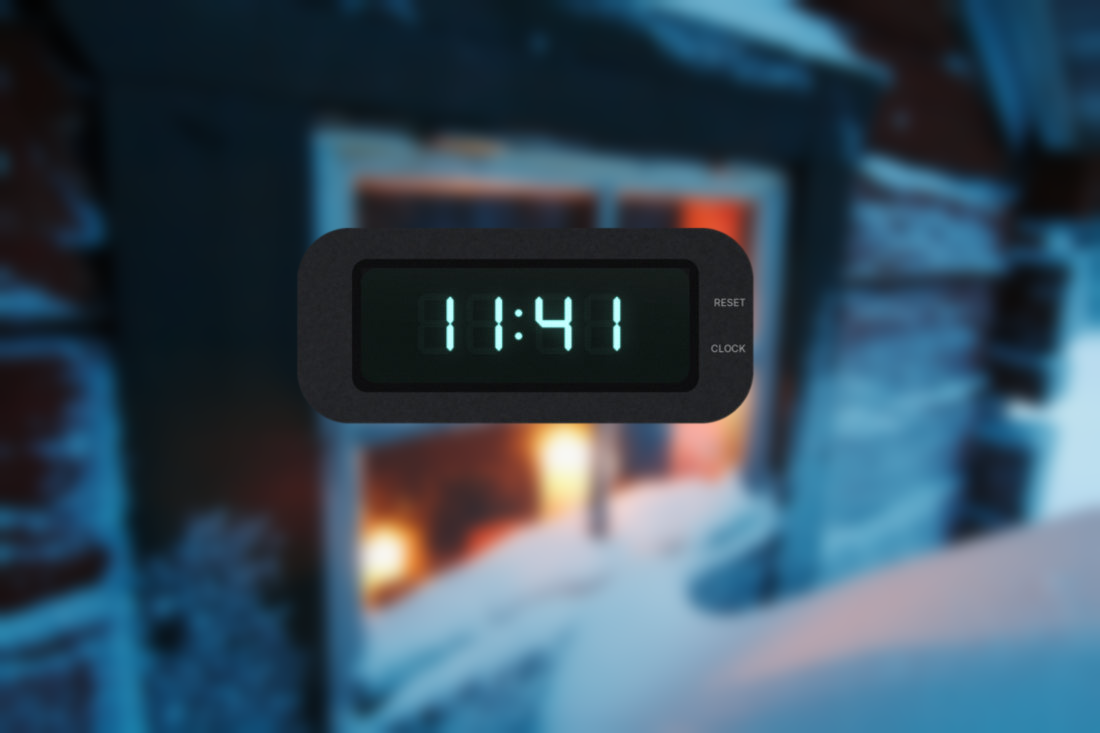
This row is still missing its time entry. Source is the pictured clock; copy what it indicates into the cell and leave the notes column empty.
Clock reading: 11:41
